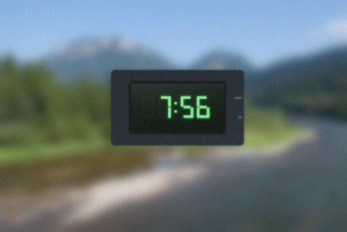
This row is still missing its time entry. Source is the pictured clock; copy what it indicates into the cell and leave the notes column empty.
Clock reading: 7:56
